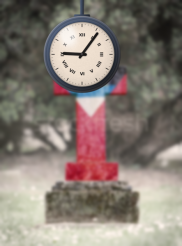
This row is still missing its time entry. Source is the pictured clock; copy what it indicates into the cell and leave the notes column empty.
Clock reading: 9:06
